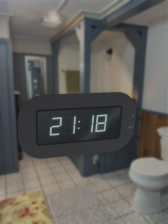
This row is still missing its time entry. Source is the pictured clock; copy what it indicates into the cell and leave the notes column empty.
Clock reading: 21:18
